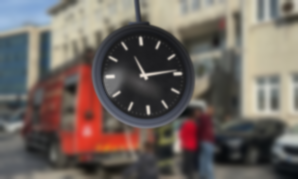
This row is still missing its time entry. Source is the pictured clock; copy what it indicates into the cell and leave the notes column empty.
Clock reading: 11:14
